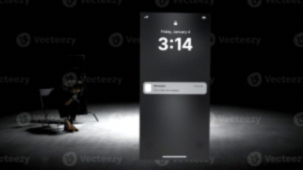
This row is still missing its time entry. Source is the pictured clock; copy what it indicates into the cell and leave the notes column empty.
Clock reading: 3:14
